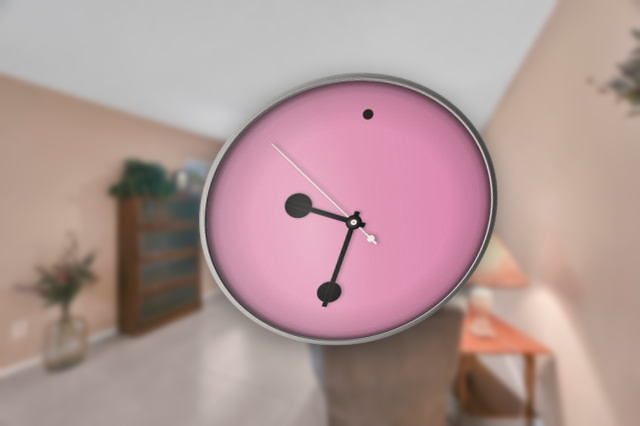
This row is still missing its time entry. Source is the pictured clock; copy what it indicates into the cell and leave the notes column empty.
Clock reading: 9:31:52
